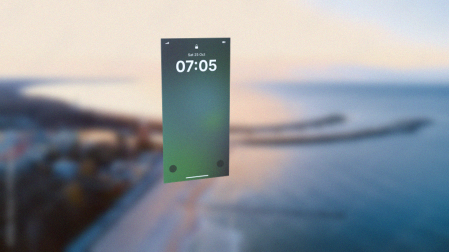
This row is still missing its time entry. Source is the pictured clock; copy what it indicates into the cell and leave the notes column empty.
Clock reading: 7:05
